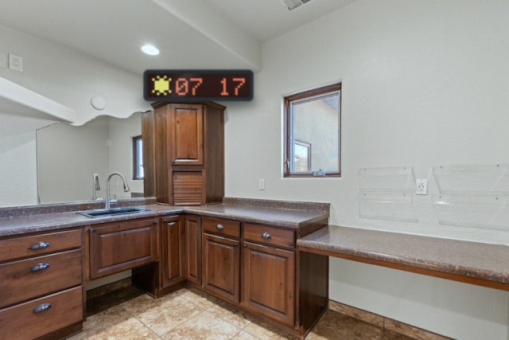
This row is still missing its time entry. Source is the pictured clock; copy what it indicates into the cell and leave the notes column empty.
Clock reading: 7:17
